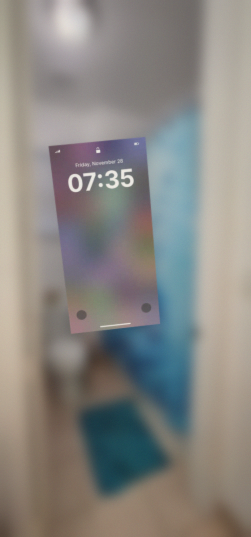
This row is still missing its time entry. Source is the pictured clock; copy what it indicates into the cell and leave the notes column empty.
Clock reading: 7:35
